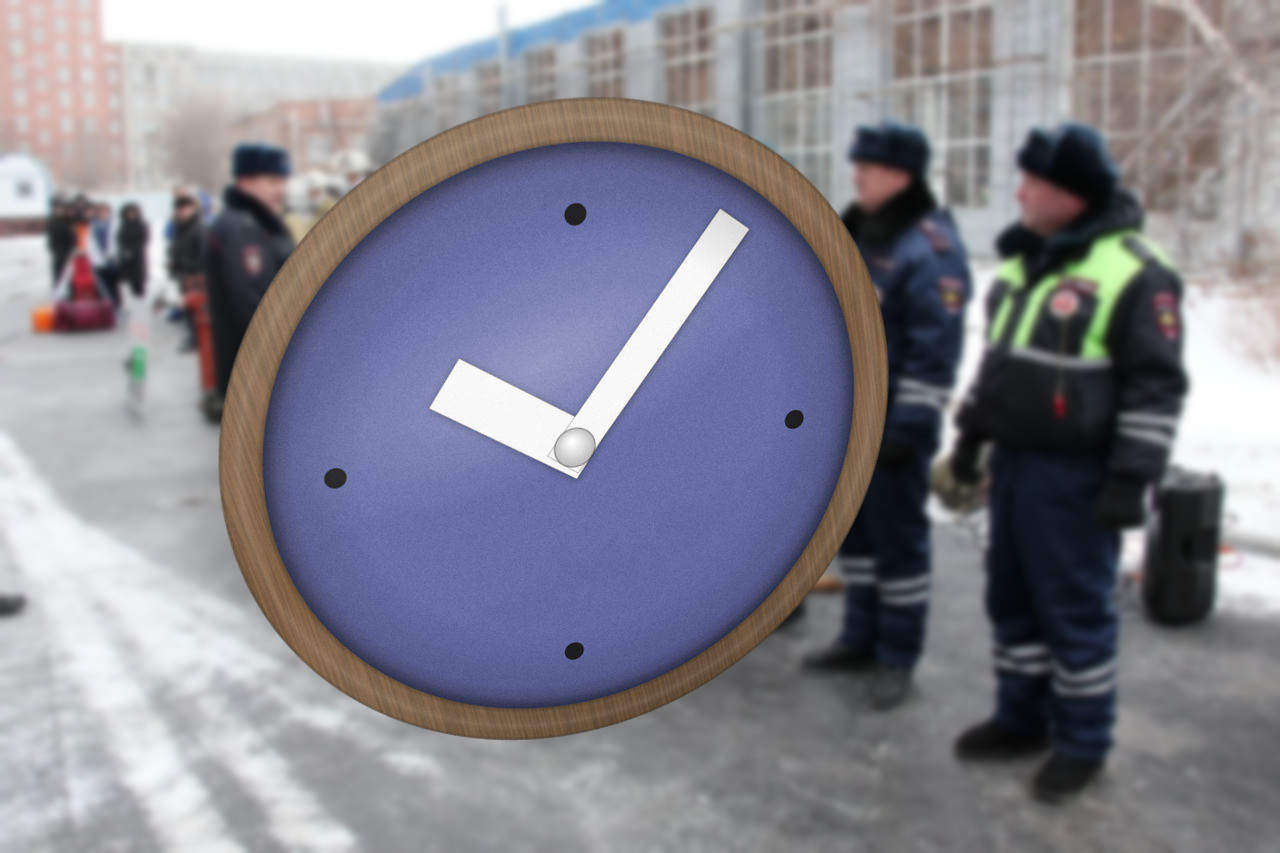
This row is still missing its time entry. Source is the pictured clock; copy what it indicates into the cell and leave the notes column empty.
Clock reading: 10:06
